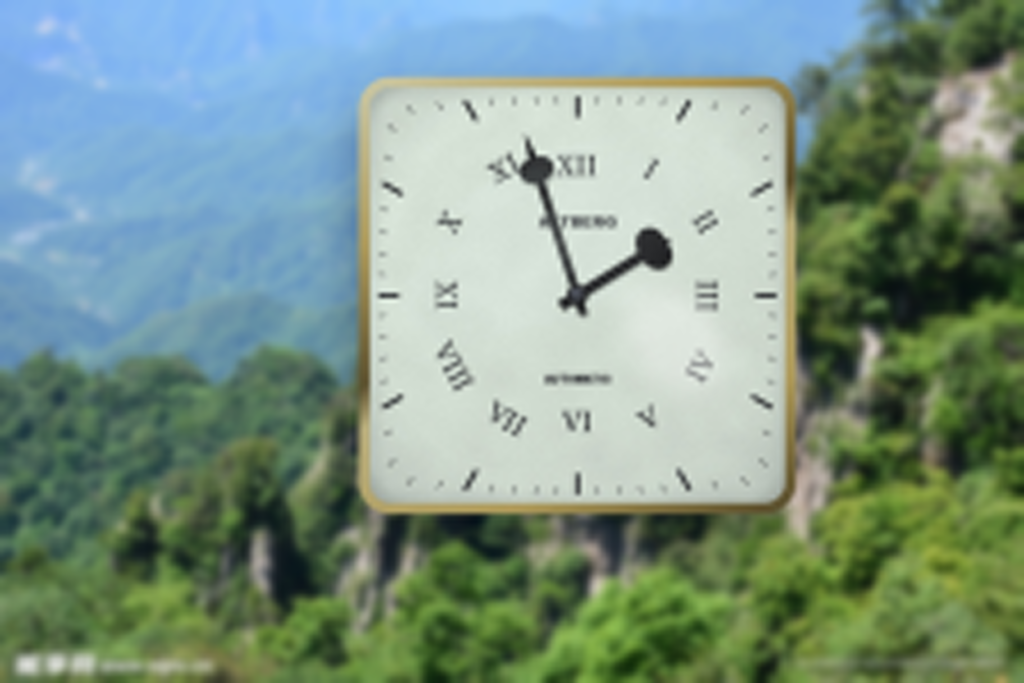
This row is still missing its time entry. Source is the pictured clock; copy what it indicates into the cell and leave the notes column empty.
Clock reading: 1:57
